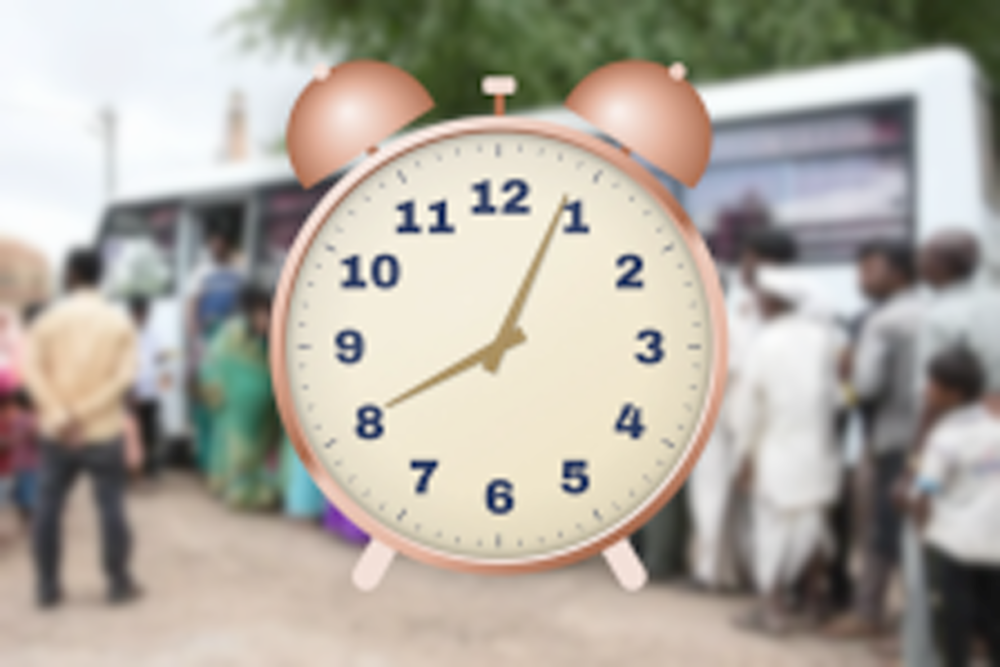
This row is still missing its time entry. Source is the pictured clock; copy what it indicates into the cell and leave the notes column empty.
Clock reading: 8:04
